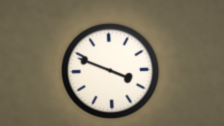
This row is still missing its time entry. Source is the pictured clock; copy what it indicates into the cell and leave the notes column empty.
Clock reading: 3:49
